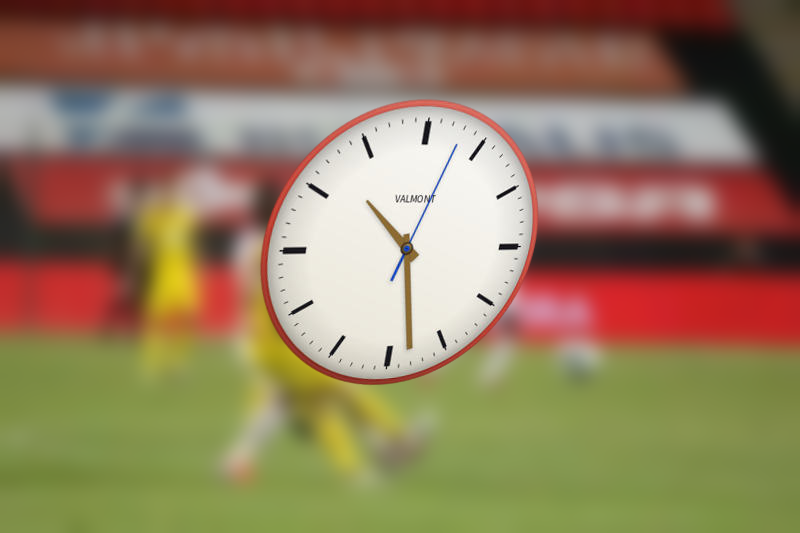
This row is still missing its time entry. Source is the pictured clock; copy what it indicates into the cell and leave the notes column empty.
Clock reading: 10:28:03
